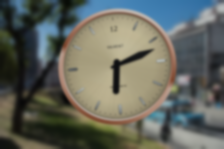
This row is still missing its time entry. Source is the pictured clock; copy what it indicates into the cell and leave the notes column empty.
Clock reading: 6:12
